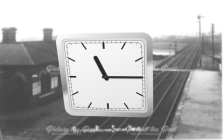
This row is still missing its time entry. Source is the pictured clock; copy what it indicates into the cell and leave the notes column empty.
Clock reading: 11:15
